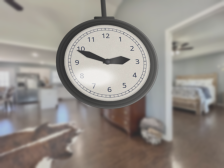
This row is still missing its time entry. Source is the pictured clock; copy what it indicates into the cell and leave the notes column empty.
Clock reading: 2:49
